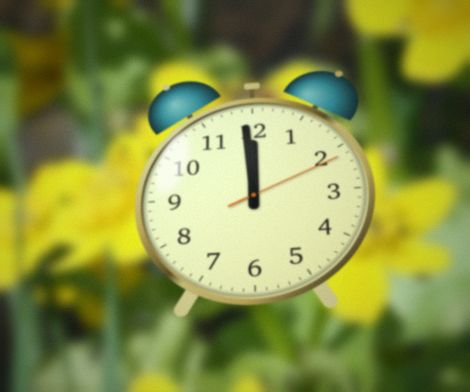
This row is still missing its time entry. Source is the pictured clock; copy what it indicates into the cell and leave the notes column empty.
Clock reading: 11:59:11
